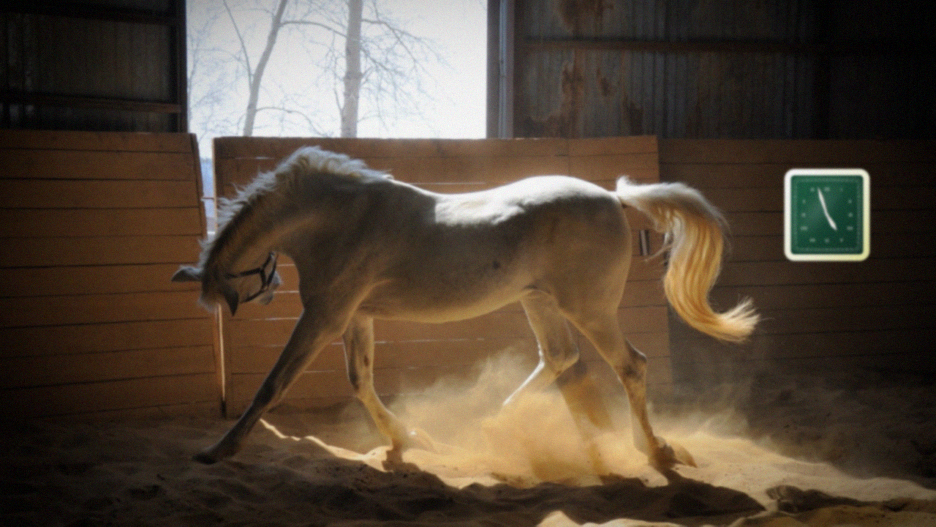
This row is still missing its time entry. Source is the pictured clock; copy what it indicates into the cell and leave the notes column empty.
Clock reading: 4:57
